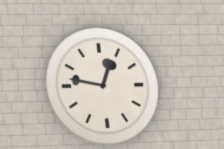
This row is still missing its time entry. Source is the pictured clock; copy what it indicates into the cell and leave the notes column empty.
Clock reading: 12:47
